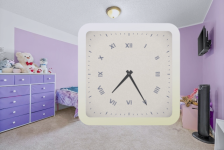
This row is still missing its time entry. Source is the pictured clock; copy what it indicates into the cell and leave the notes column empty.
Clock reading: 7:25
